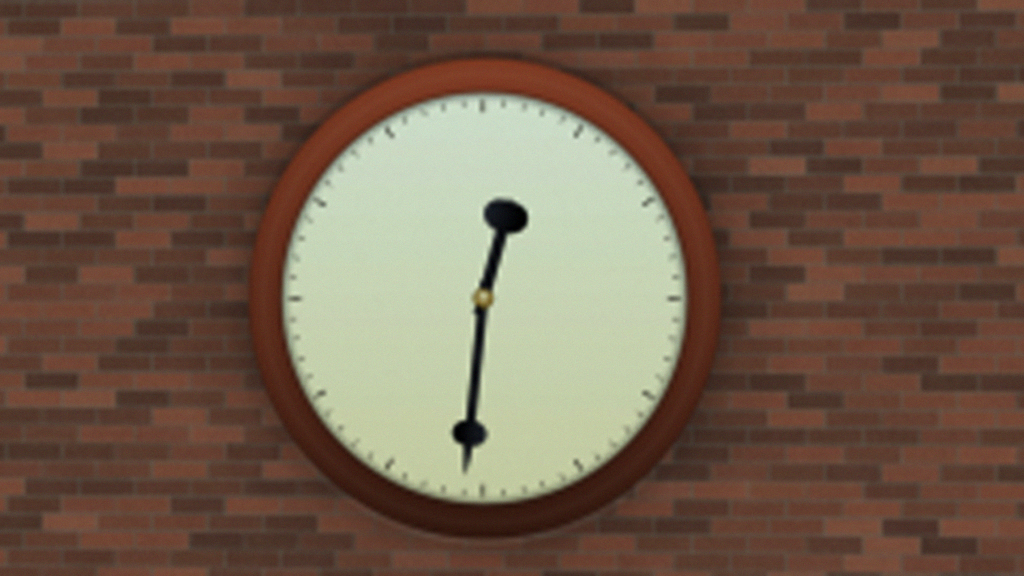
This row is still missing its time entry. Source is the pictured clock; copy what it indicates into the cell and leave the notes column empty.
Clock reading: 12:31
